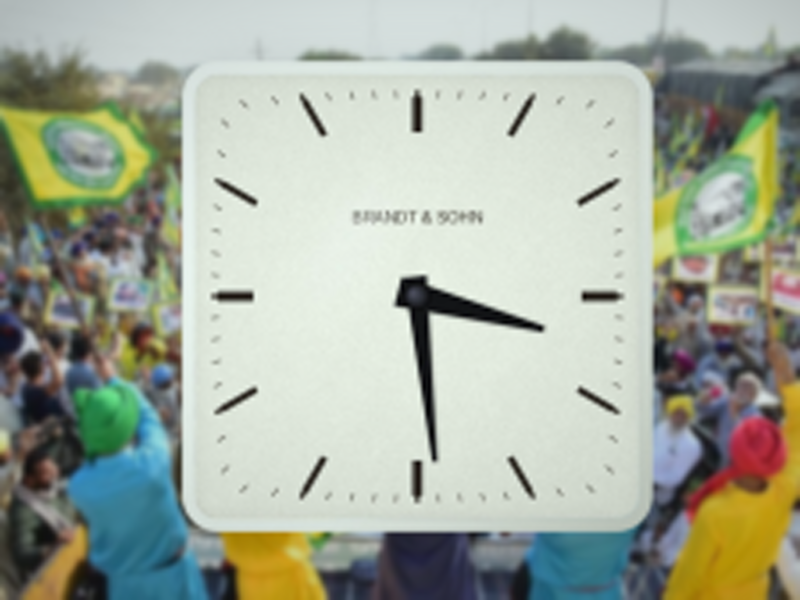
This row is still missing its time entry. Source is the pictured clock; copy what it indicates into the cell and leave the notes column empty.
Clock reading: 3:29
